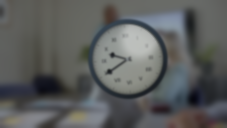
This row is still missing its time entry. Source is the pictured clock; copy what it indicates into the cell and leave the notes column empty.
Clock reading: 9:40
